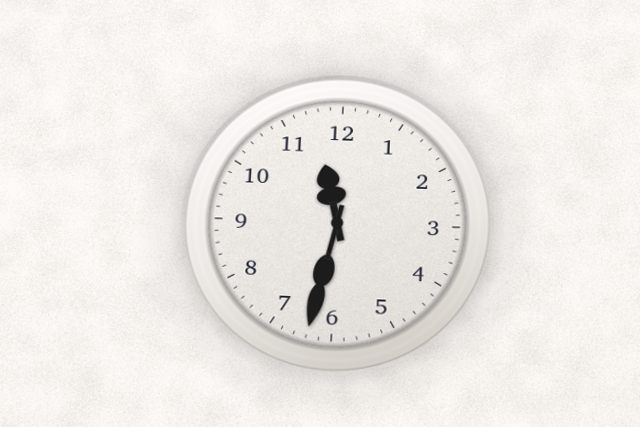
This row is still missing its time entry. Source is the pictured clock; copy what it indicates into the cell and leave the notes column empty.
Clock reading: 11:32
